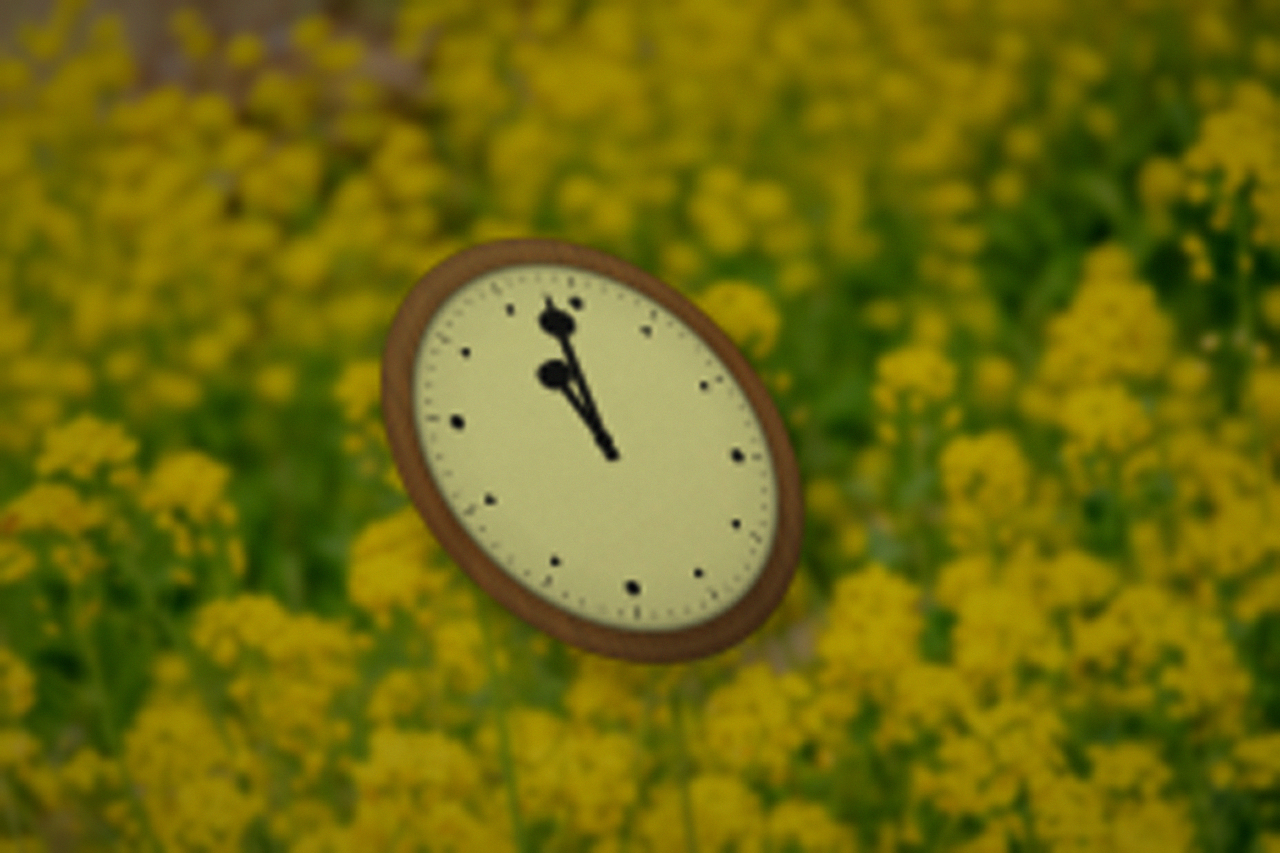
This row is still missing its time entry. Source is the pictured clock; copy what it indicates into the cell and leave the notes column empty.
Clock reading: 10:58
